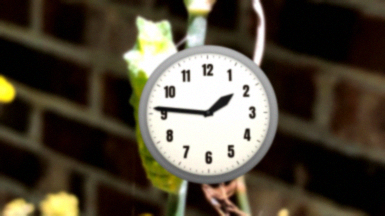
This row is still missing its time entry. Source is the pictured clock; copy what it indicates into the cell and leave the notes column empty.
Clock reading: 1:46
